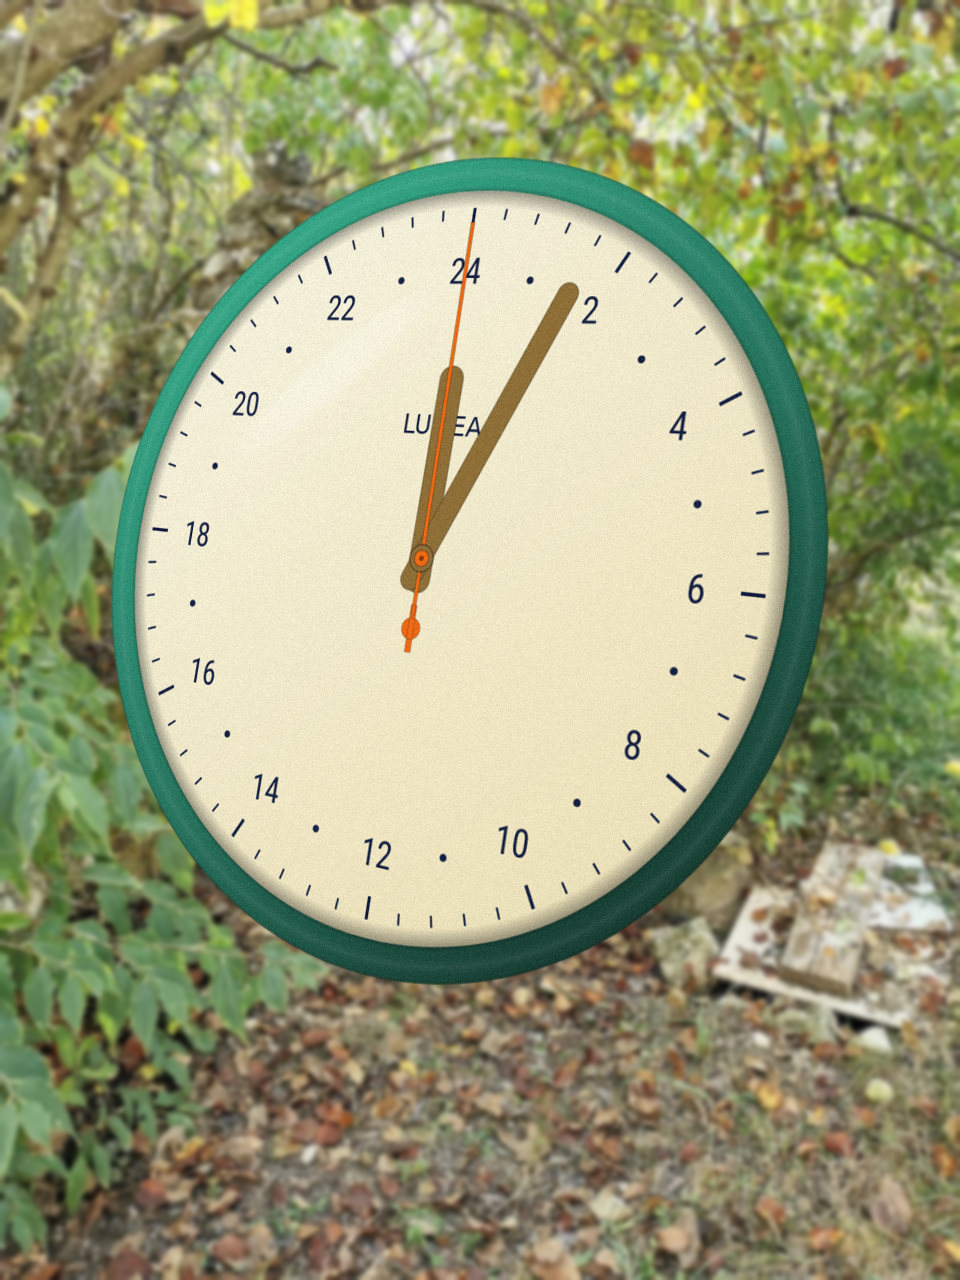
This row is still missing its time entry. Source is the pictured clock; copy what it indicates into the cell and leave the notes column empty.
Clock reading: 0:04:00
